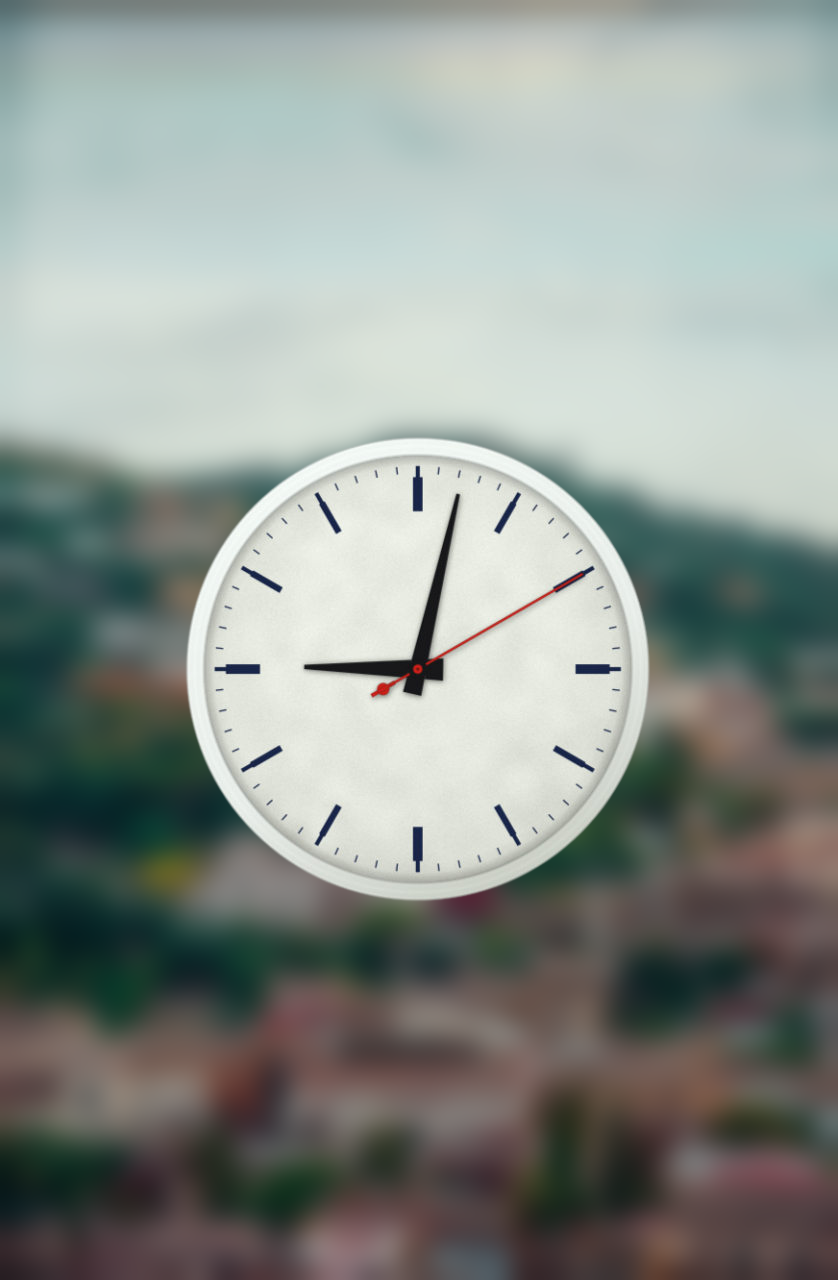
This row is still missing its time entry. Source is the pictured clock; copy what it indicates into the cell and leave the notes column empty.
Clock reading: 9:02:10
